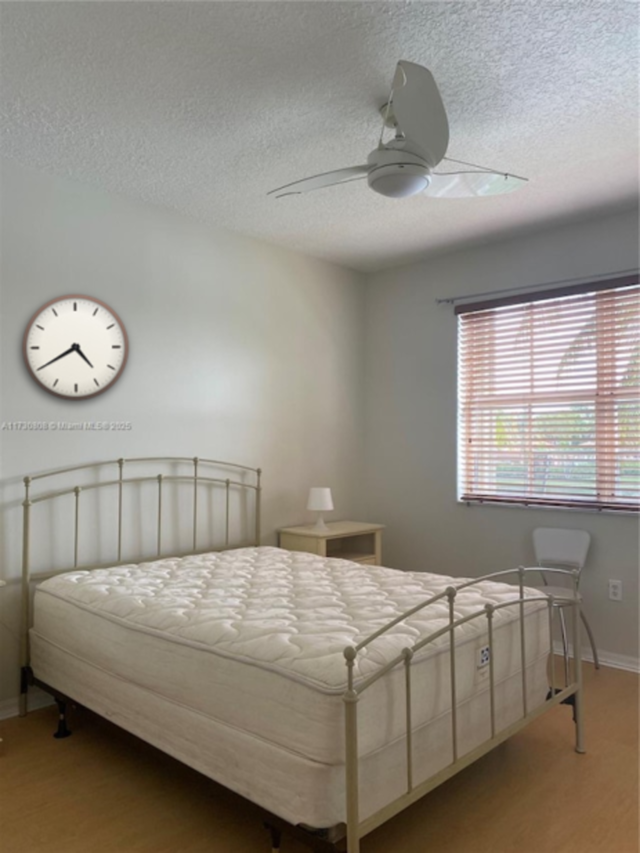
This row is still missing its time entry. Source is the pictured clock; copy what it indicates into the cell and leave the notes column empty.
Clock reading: 4:40
